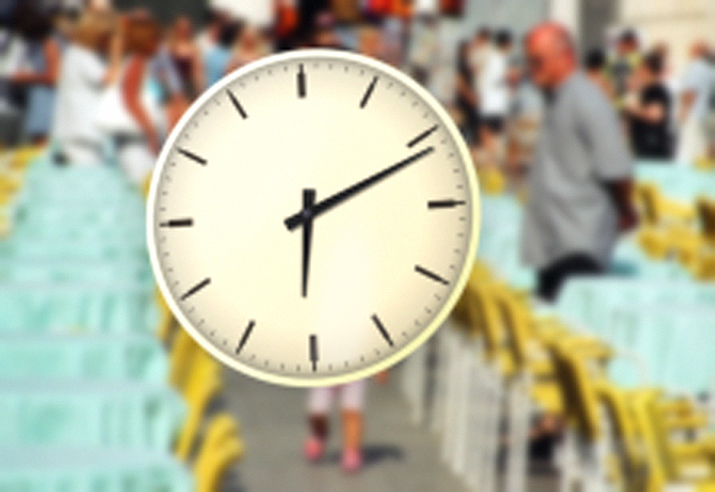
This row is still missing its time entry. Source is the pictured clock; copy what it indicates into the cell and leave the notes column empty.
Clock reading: 6:11
